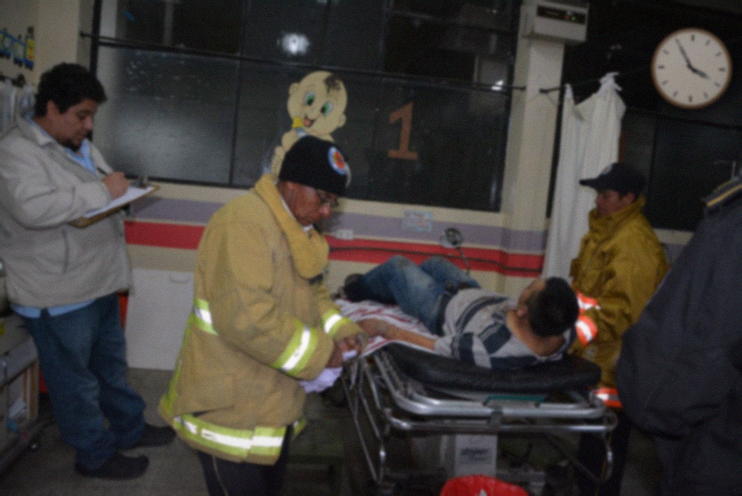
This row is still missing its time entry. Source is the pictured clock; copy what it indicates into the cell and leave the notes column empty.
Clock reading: 3:55
